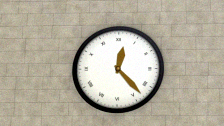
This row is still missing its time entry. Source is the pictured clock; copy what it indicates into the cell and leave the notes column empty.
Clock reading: 12:23
